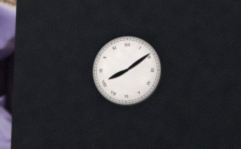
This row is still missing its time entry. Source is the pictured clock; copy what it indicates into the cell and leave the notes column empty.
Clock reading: 8:09
